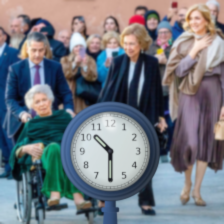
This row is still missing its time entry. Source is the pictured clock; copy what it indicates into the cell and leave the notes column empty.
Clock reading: 10:30
